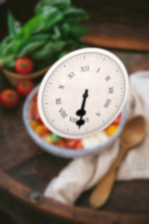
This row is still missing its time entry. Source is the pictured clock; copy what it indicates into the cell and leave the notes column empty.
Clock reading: 6:32
